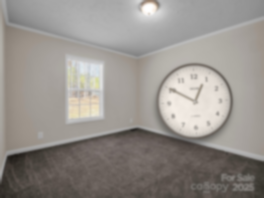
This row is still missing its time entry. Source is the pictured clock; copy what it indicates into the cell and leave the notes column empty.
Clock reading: 12:50
